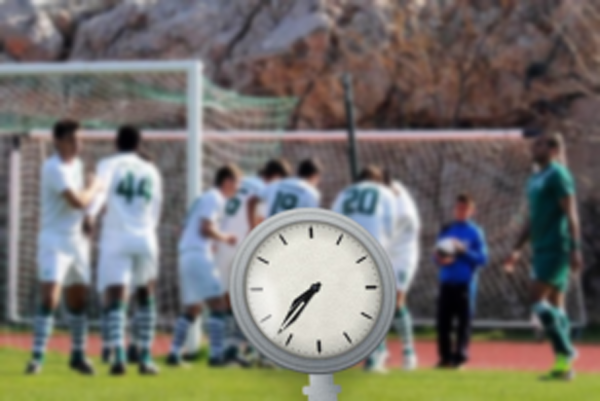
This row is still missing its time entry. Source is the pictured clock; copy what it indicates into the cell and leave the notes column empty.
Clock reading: 7:37
